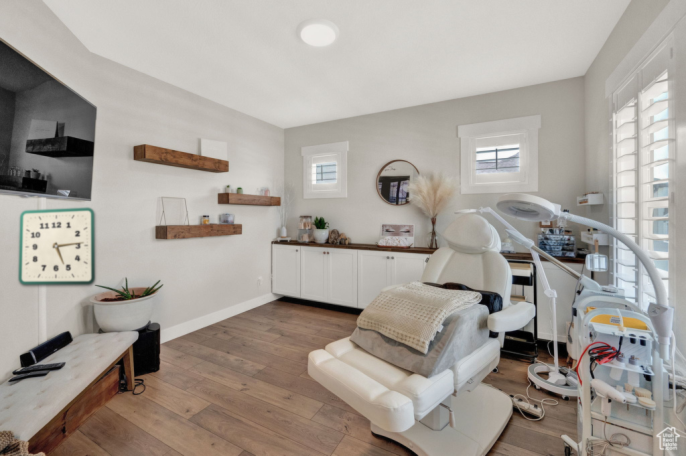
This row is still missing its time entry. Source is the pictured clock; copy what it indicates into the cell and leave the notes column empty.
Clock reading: 5:14
